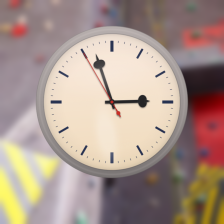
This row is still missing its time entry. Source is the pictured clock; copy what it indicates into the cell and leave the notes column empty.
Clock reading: 2:56:55
